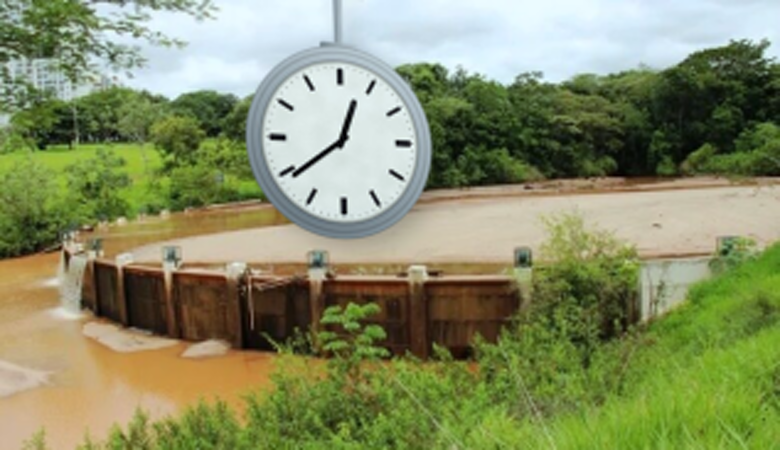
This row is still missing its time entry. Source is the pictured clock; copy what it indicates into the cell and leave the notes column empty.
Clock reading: 12:39
